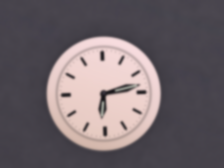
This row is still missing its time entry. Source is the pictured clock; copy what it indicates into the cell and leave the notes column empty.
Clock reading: 6:13
